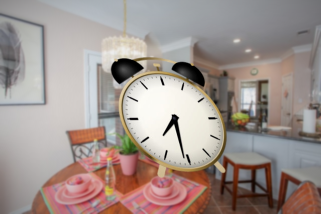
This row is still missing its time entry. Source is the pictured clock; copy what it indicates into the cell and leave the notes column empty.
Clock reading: 7:31
